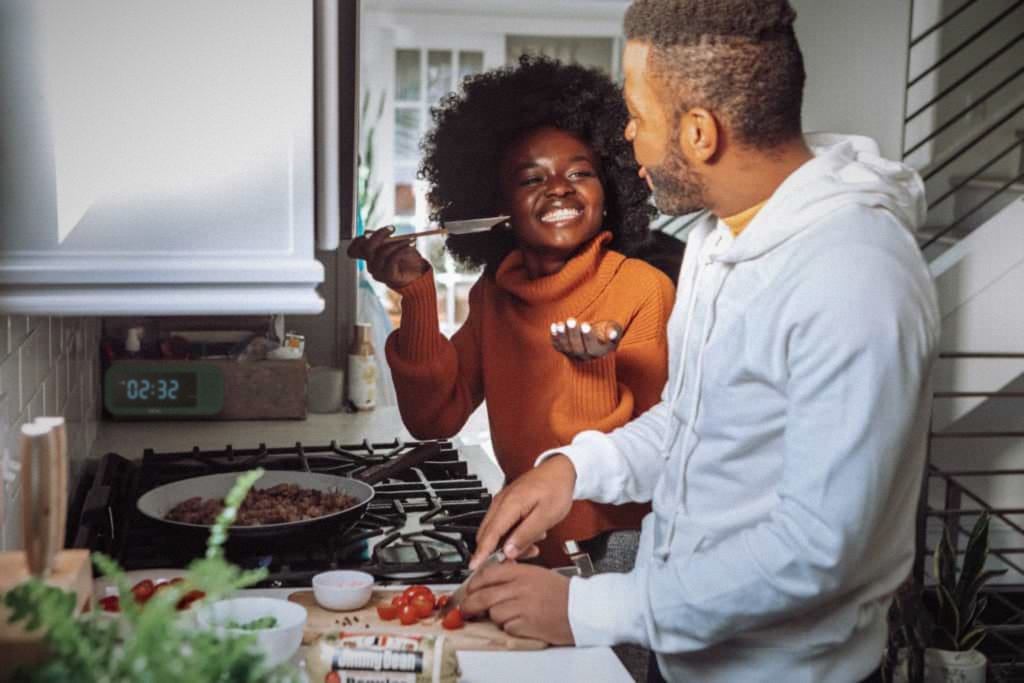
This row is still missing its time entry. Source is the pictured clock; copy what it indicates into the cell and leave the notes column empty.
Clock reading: 2:32
